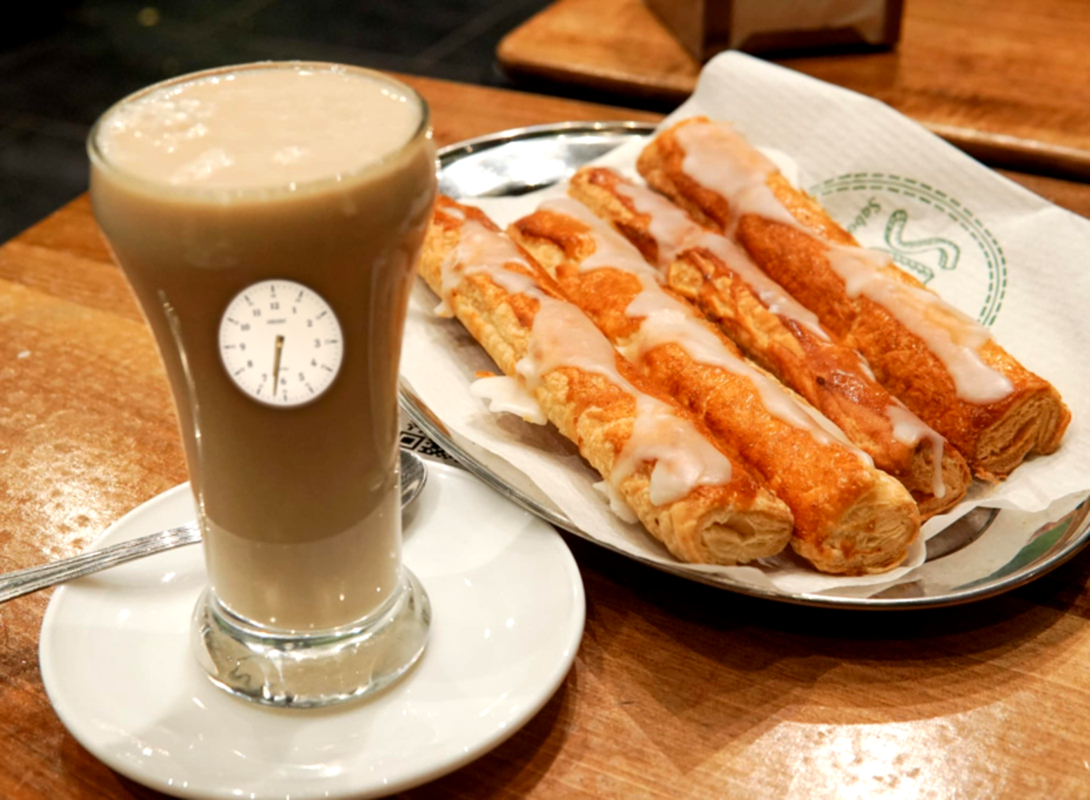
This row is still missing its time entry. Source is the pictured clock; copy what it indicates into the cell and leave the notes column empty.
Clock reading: 6:32
